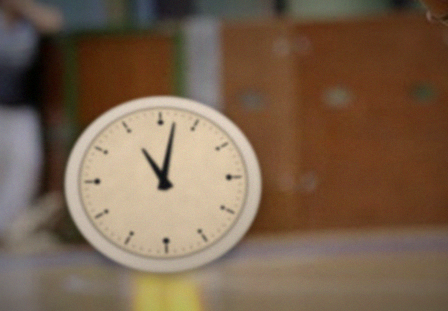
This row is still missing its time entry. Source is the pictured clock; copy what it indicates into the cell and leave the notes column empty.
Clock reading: 11:02
